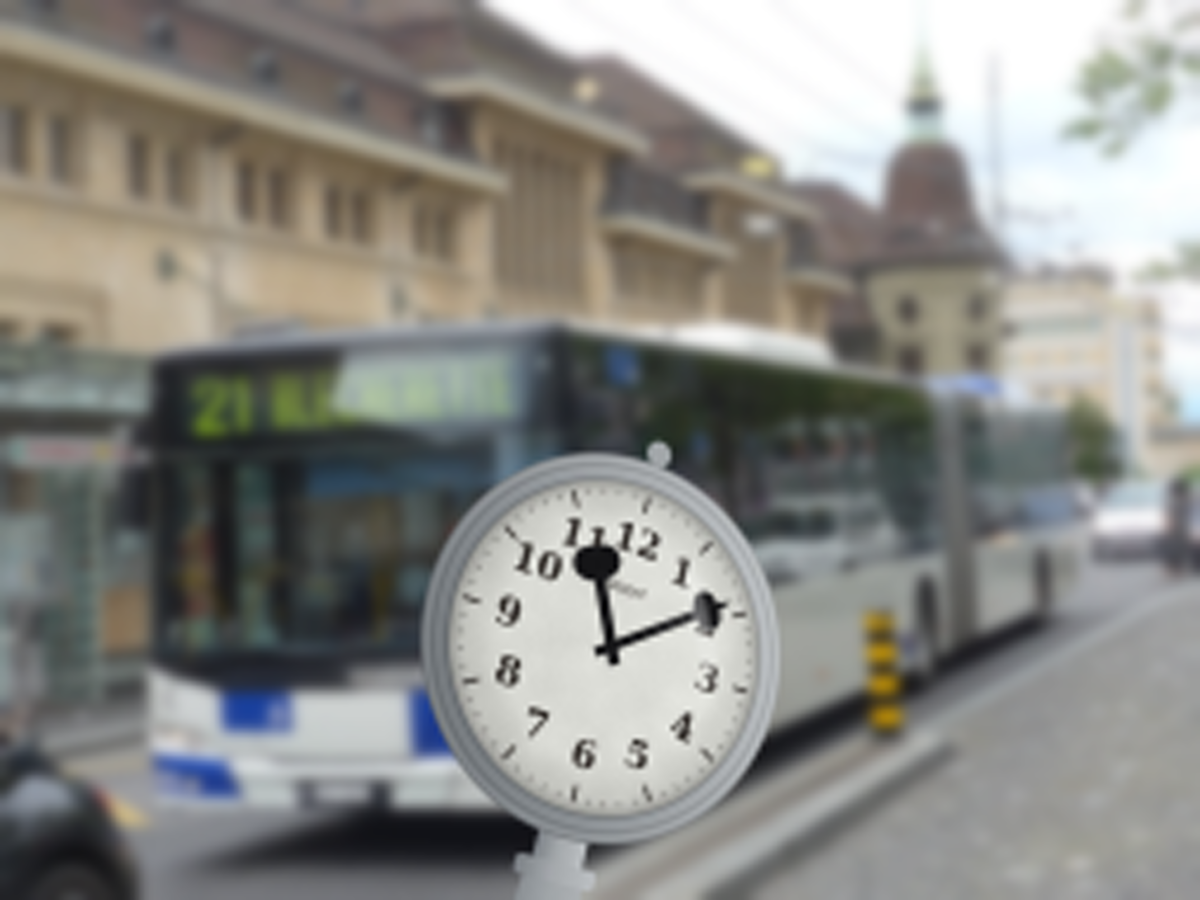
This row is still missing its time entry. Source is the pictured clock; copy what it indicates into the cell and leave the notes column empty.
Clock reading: 11:09
